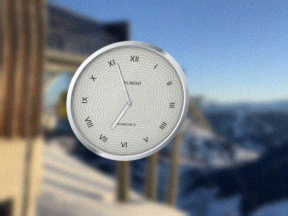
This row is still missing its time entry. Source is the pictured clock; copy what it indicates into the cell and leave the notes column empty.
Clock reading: 6:56
